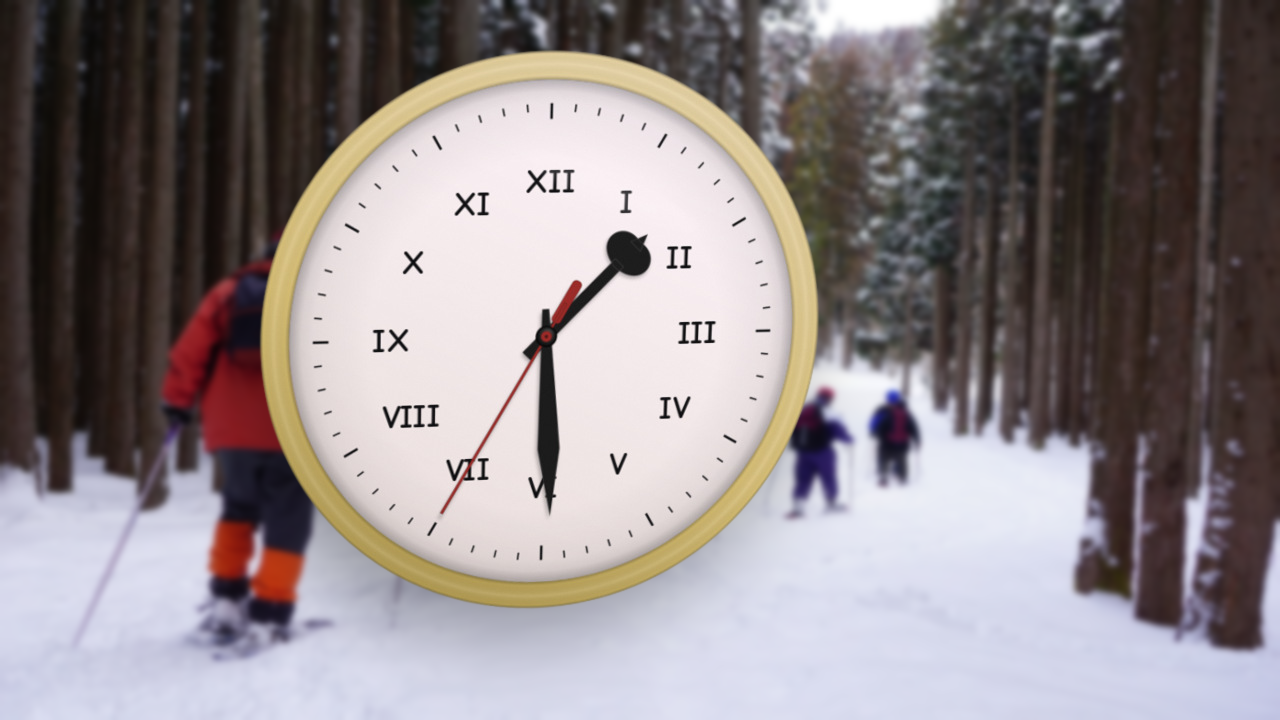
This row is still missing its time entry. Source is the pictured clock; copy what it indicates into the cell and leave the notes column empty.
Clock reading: 1:29:35
